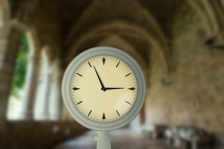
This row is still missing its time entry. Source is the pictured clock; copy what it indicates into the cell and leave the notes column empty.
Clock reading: 2:56
